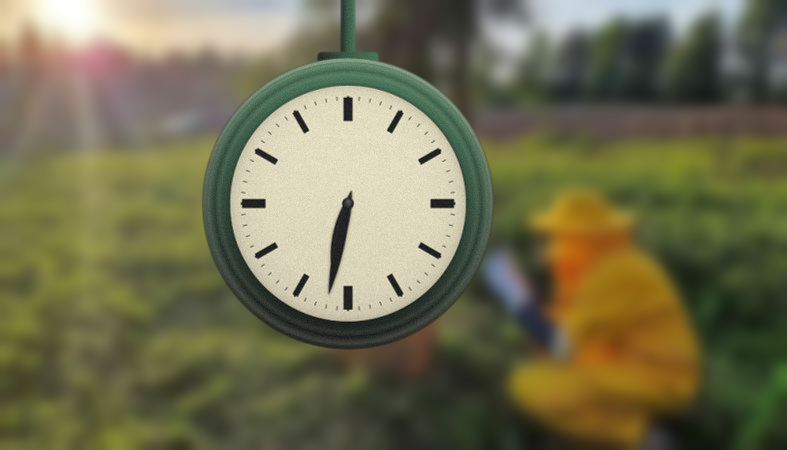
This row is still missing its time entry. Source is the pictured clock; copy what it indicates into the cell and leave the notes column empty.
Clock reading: 6:32
